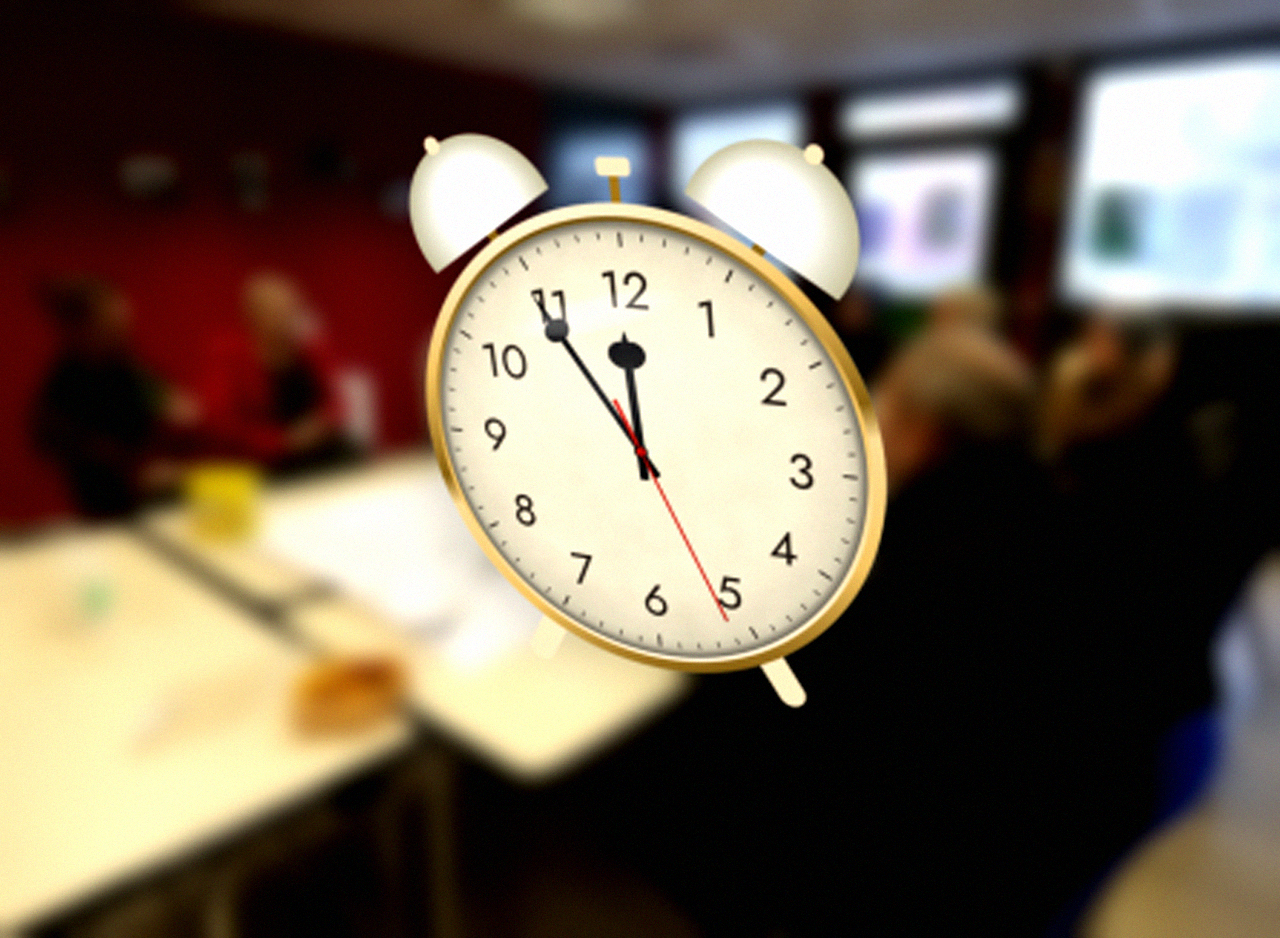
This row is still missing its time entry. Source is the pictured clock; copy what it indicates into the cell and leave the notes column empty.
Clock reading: 11:54:26
